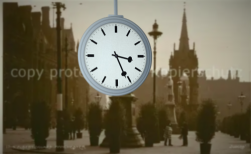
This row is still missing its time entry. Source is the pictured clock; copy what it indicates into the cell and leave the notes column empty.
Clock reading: 3:26
